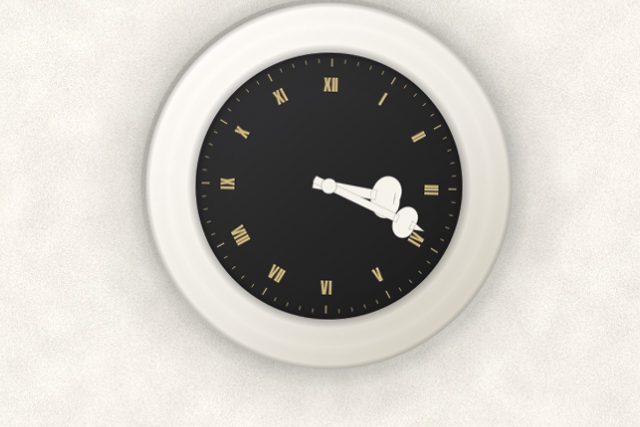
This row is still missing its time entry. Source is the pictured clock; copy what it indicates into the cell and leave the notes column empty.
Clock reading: 3:19
